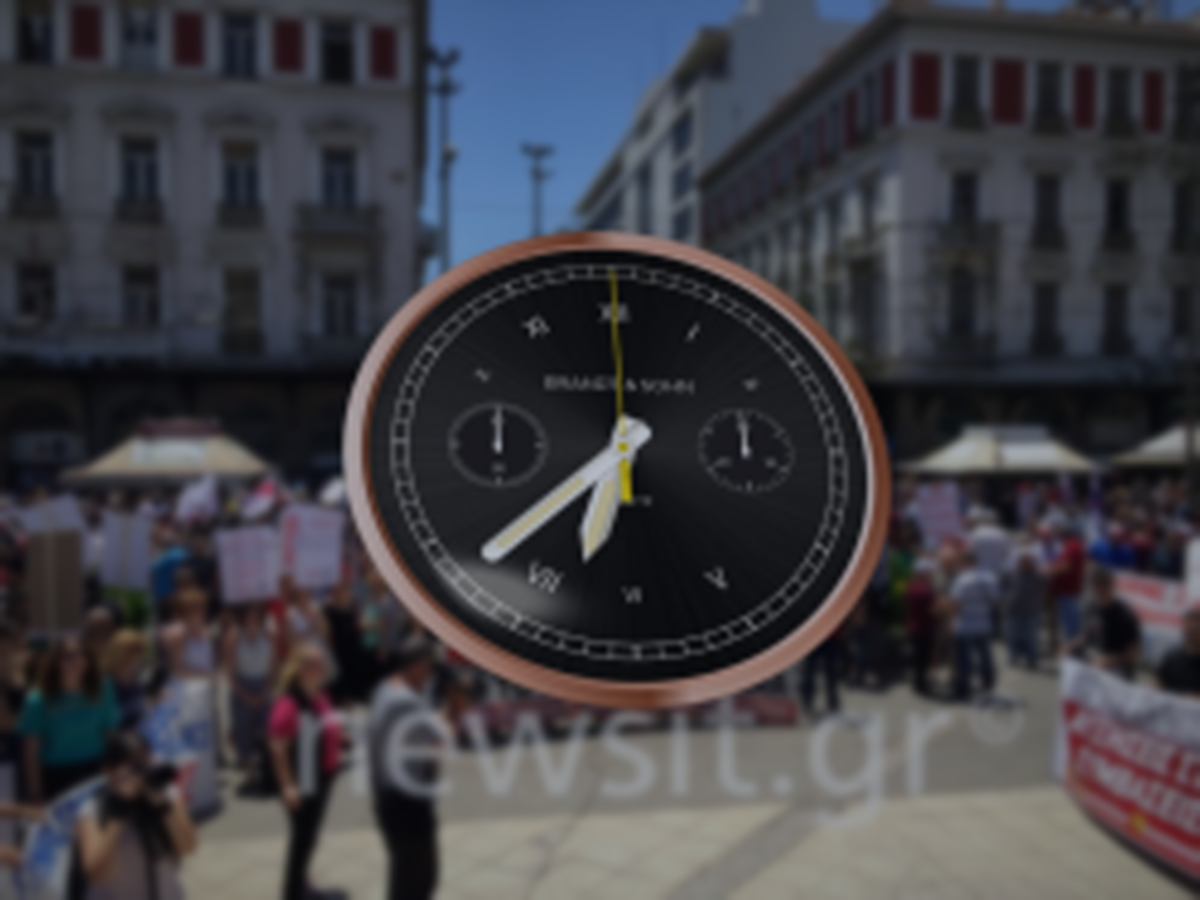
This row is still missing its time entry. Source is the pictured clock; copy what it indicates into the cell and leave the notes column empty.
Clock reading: 6:38
